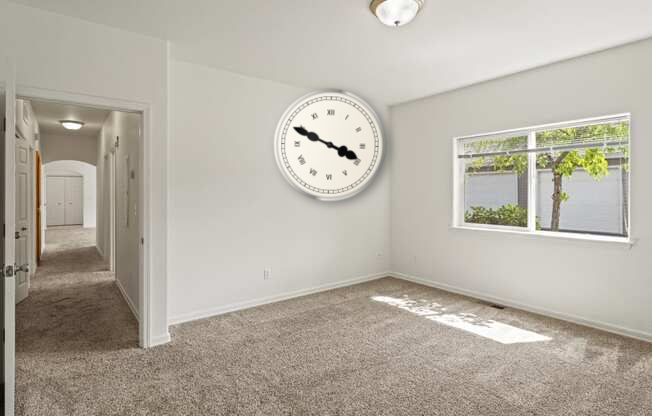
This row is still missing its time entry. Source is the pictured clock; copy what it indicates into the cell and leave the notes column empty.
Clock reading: 3:49
